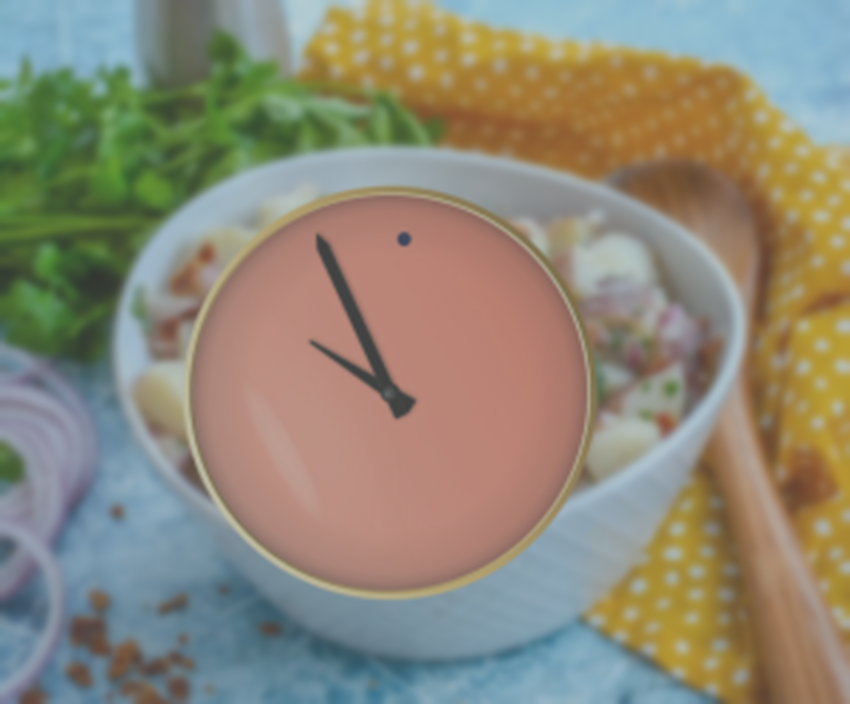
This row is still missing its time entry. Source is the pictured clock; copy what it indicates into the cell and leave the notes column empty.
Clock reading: 9:55
